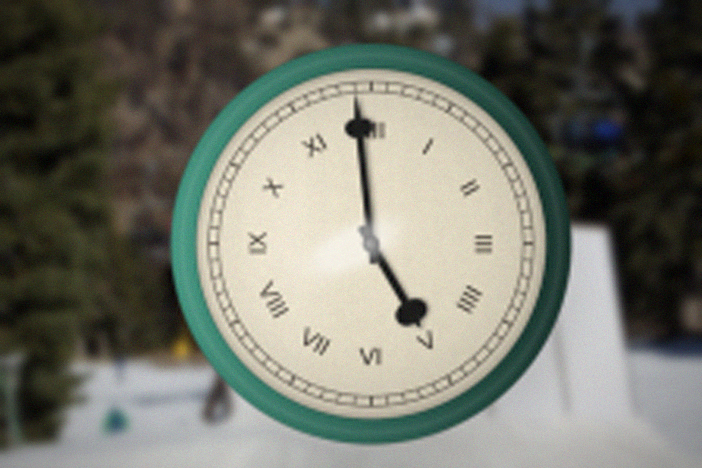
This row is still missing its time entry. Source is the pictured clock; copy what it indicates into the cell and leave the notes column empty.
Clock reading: 4:59
